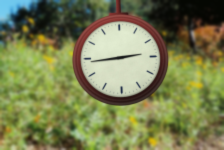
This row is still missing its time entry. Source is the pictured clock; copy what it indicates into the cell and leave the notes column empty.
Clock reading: 2:44
